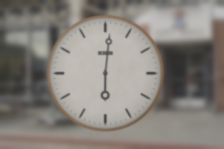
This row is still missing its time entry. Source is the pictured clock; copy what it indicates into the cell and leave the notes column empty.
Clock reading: 6:01
